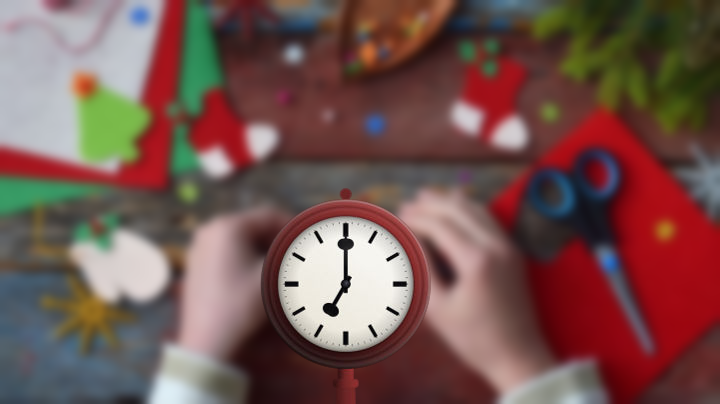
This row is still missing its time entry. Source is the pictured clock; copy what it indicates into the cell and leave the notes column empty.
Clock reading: 7:00
